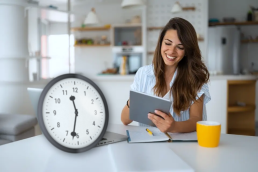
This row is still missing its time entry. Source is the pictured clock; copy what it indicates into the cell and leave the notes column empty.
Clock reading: 11:32
